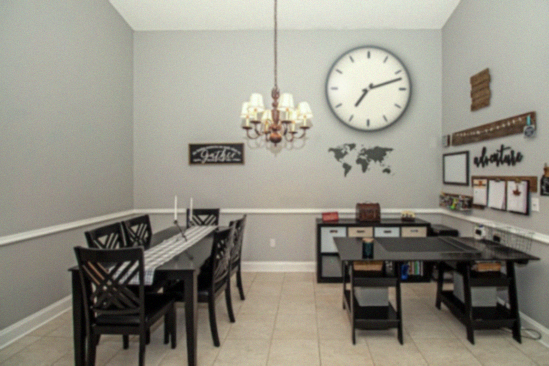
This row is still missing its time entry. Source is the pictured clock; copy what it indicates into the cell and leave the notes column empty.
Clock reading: 7:12
